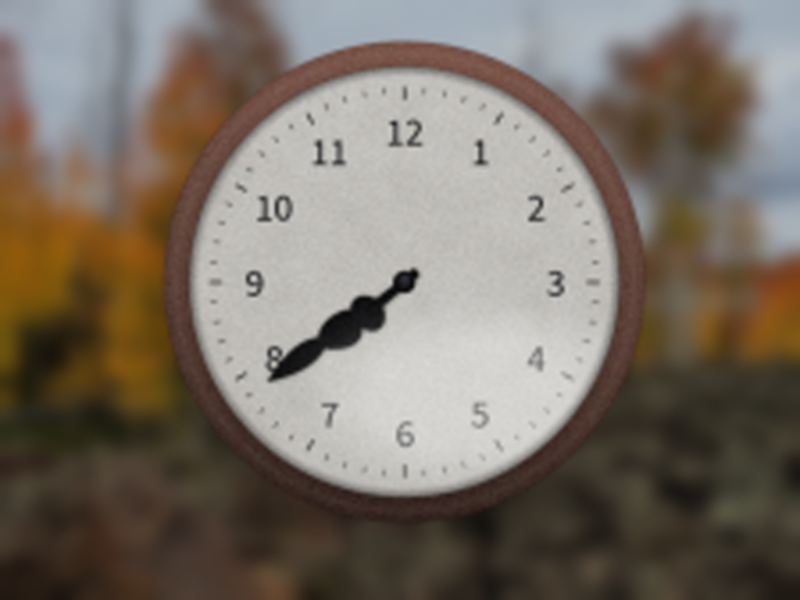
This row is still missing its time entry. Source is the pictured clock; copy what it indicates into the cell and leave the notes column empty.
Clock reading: 7:39
